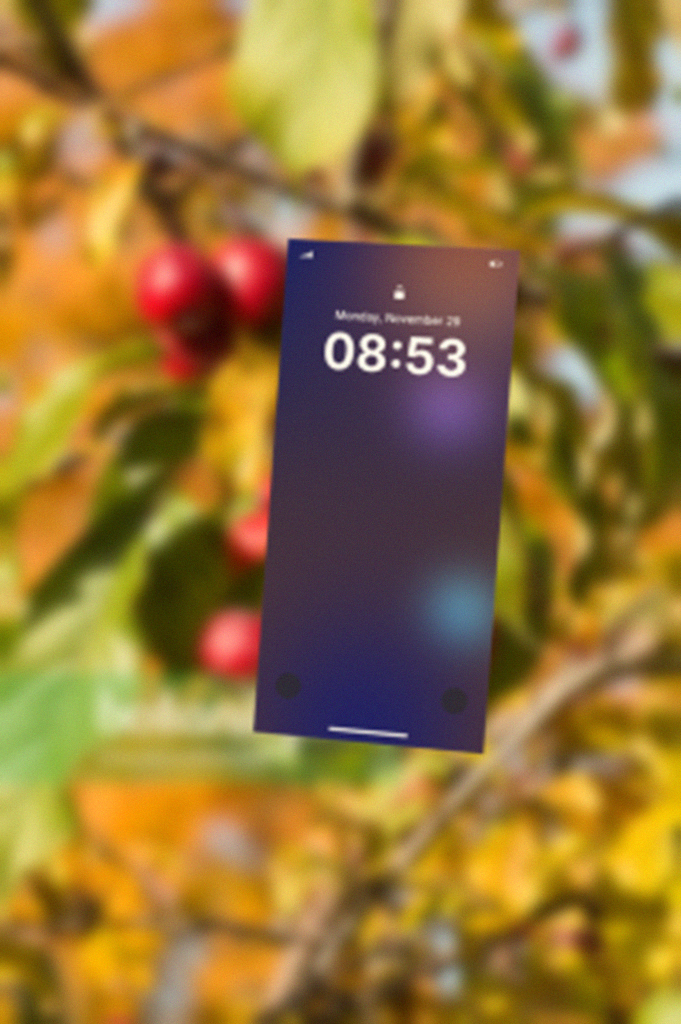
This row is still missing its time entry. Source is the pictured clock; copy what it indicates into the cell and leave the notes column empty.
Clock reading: 8:53
